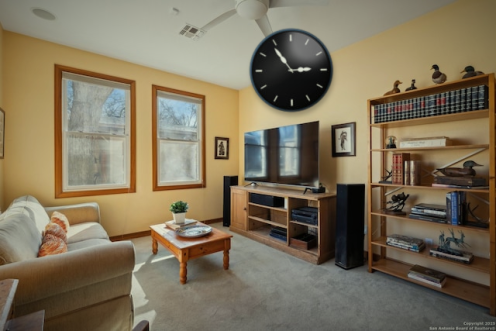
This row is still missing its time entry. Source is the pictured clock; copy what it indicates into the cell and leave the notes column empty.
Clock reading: 2:54
